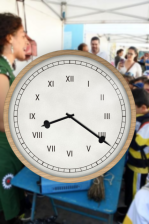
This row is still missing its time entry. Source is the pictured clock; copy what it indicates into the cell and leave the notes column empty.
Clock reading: 8:21
